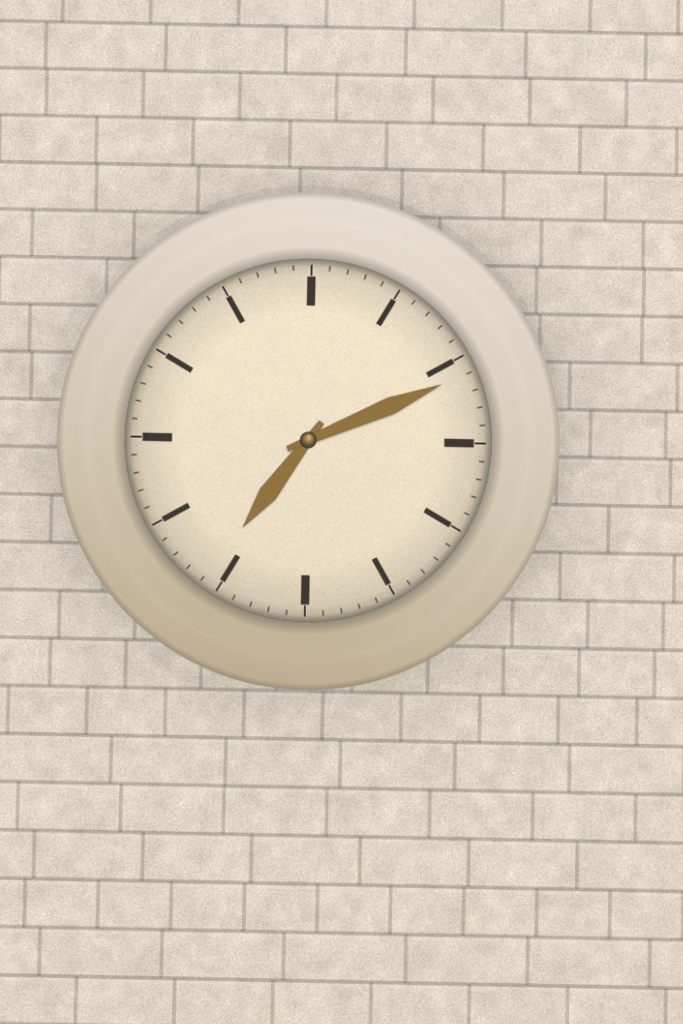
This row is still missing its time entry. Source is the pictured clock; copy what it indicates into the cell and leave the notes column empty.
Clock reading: 7:11
